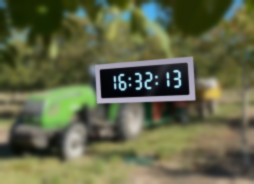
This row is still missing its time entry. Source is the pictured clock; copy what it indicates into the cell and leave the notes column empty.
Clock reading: 16:32:13
